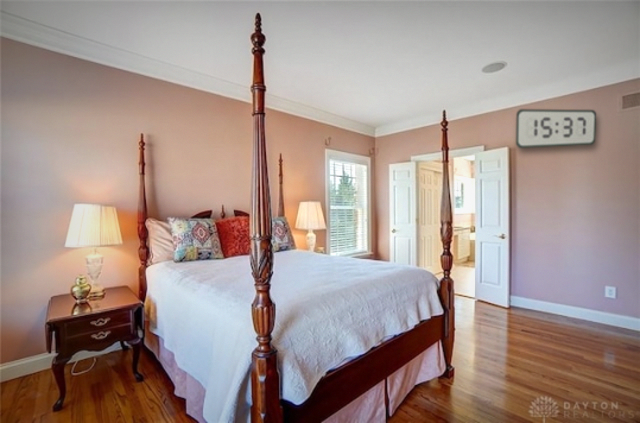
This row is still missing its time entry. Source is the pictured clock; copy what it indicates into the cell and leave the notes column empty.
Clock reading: 15:37
